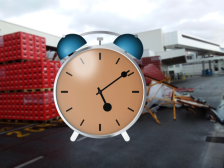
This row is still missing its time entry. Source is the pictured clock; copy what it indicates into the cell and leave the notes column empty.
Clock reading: 5:09
